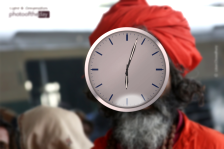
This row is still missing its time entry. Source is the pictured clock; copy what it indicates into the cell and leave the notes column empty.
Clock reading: 6:03
